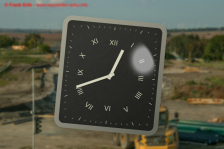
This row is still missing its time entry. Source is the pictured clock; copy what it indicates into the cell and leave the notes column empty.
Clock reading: 12:41
